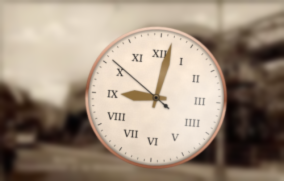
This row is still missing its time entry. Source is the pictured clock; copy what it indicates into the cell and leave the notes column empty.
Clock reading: 9:01:51
